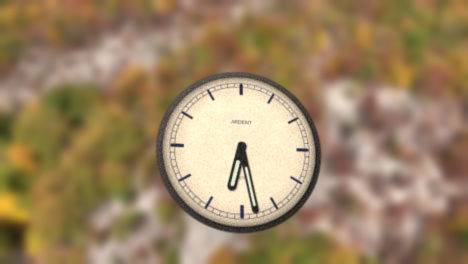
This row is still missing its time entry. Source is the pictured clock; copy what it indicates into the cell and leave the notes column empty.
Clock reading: 6:28
